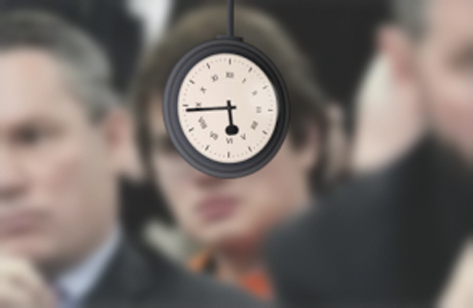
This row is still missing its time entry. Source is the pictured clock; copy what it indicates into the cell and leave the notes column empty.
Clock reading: 5:44
